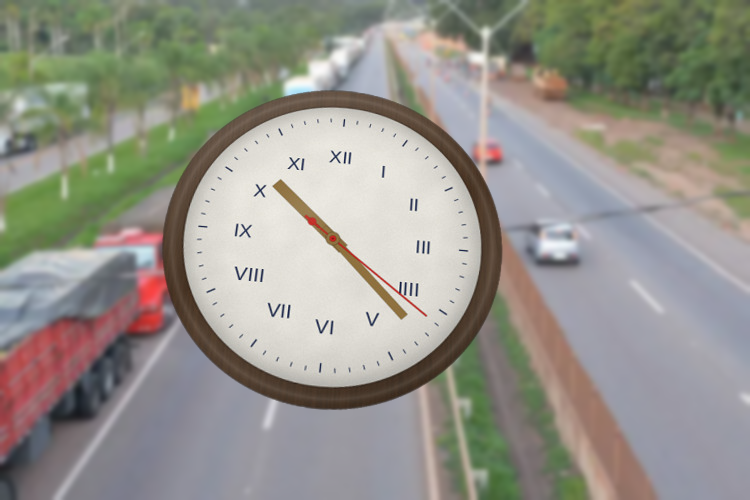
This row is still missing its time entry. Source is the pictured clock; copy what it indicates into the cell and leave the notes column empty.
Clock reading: 10:22:21
